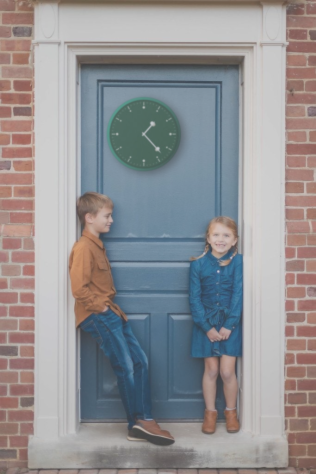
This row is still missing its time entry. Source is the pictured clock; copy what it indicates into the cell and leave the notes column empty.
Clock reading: 1:23
